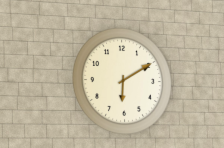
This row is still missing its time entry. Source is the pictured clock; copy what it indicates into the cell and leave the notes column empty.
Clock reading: 6:10
